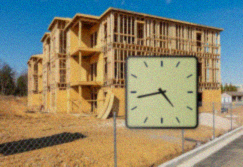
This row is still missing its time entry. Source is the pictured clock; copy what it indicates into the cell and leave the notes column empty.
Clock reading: 4:43
